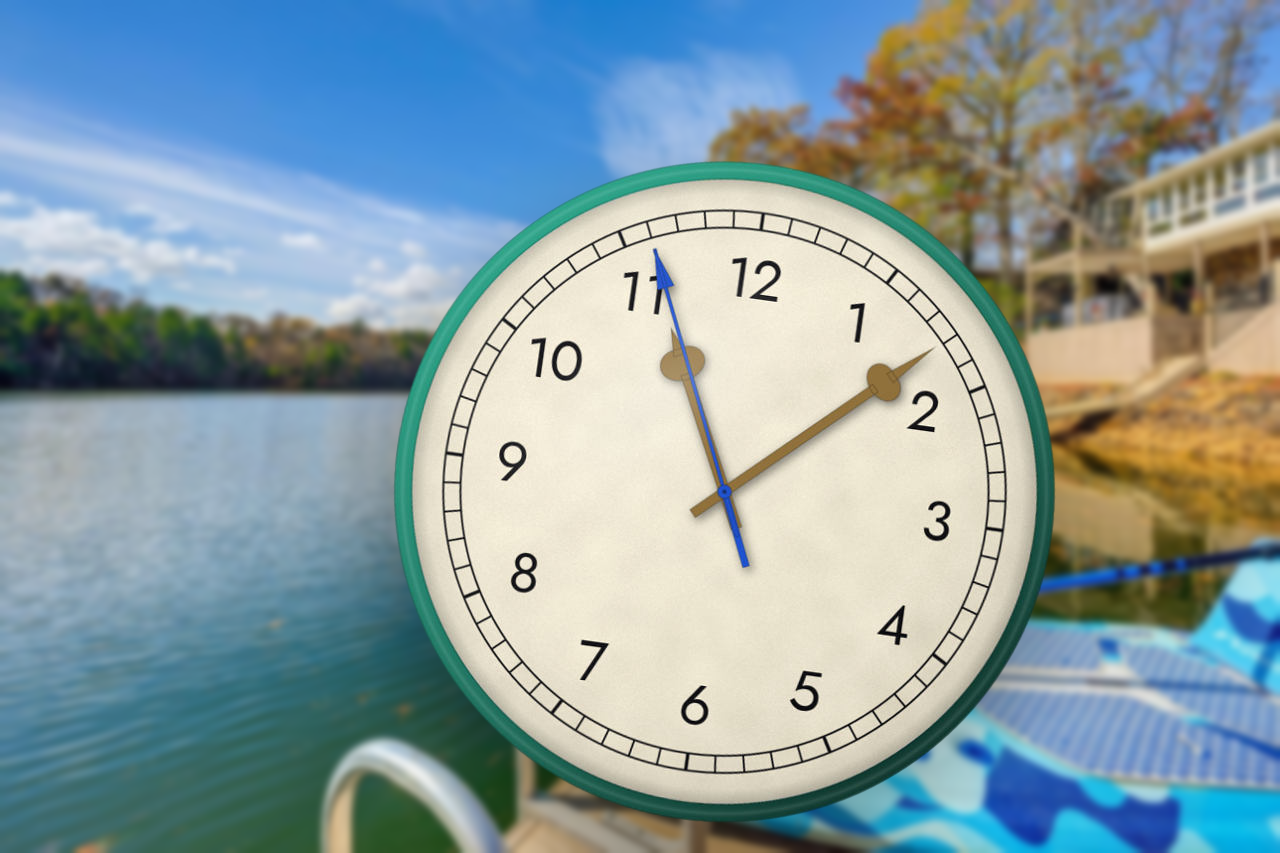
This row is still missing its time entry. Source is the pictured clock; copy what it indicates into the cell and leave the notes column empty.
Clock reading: 11:07:56
